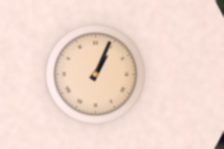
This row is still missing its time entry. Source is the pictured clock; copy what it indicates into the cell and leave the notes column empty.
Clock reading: 1:04
